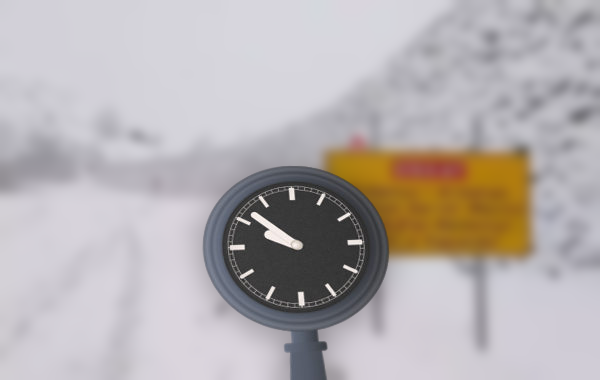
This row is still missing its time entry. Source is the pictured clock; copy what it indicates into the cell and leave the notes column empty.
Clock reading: 9:52
